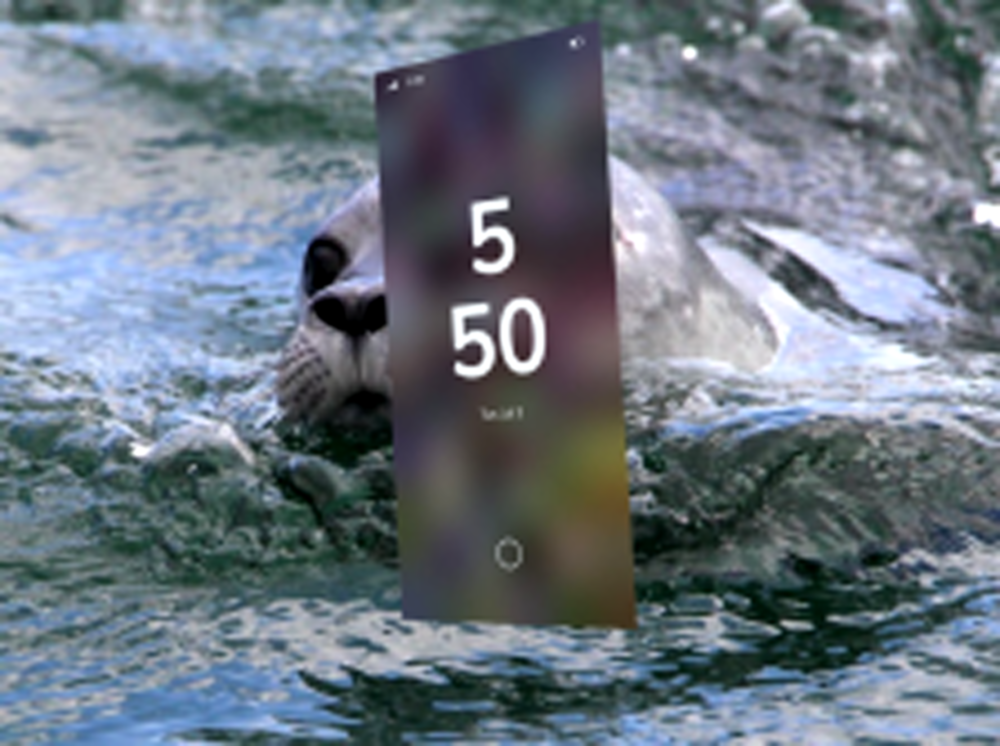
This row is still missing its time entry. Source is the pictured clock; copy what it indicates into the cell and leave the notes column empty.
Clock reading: 5:50
